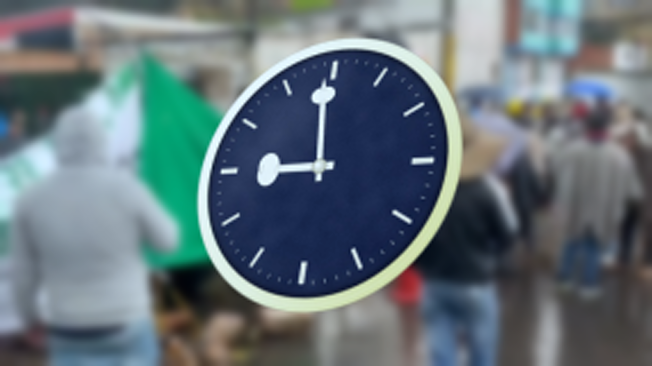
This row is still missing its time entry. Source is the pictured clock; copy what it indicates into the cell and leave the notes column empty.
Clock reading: 8:59
